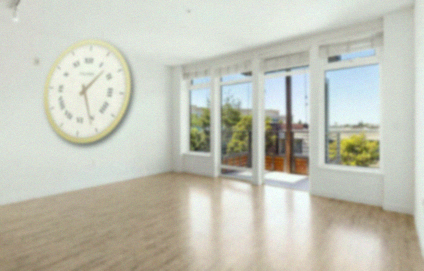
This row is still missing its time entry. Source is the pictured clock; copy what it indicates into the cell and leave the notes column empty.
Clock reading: 1:26
